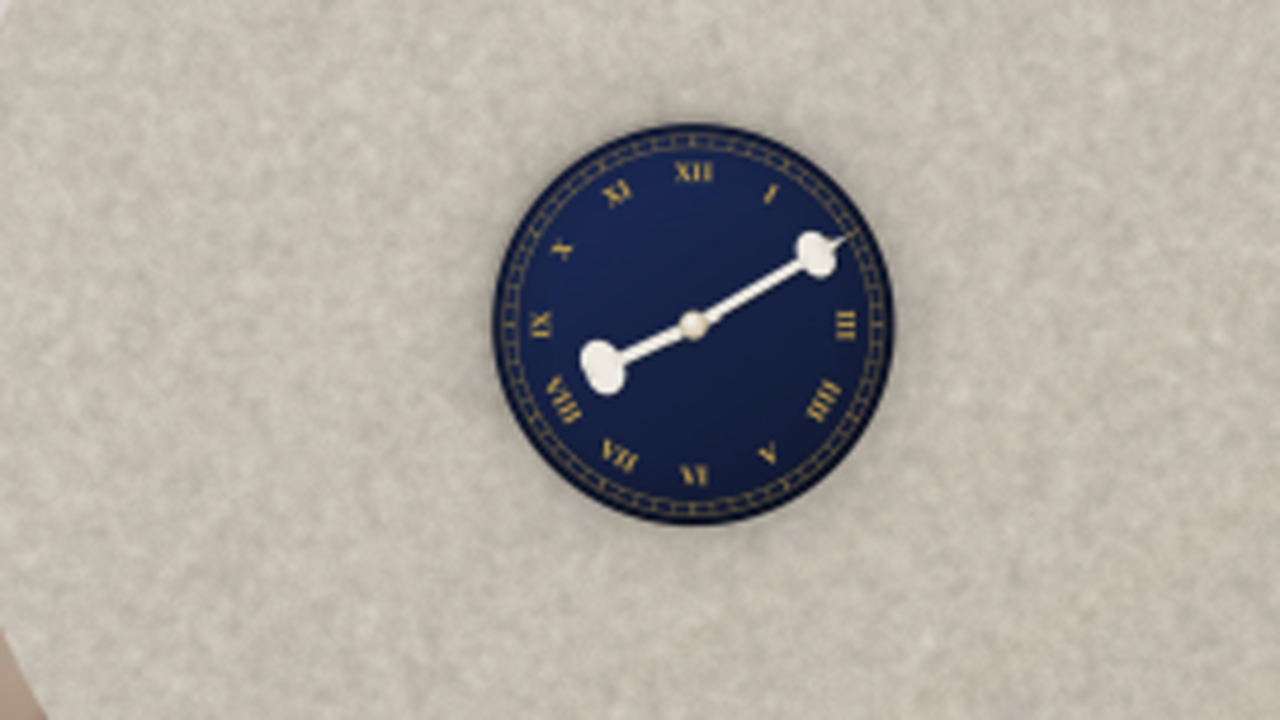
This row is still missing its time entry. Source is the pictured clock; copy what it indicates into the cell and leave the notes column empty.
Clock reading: 8:10
